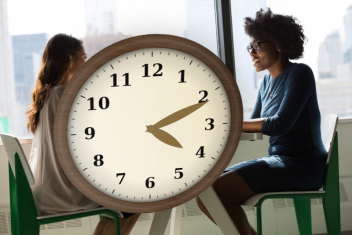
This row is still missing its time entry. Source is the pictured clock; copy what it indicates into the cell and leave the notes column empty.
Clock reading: 4:11
